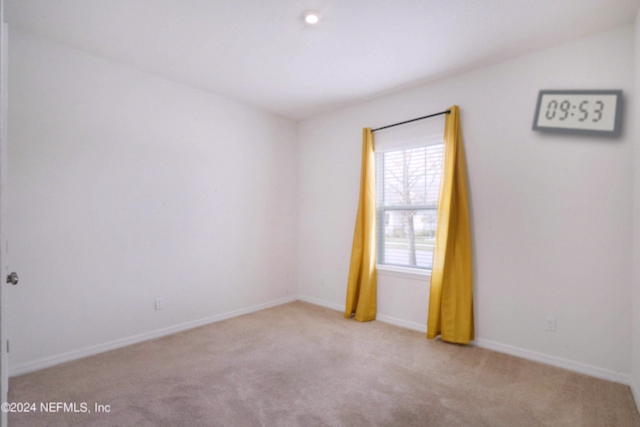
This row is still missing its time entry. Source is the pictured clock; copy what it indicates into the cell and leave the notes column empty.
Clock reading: 9:53
